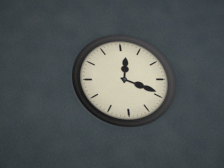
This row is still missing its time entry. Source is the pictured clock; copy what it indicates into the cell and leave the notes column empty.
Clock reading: 12:19
